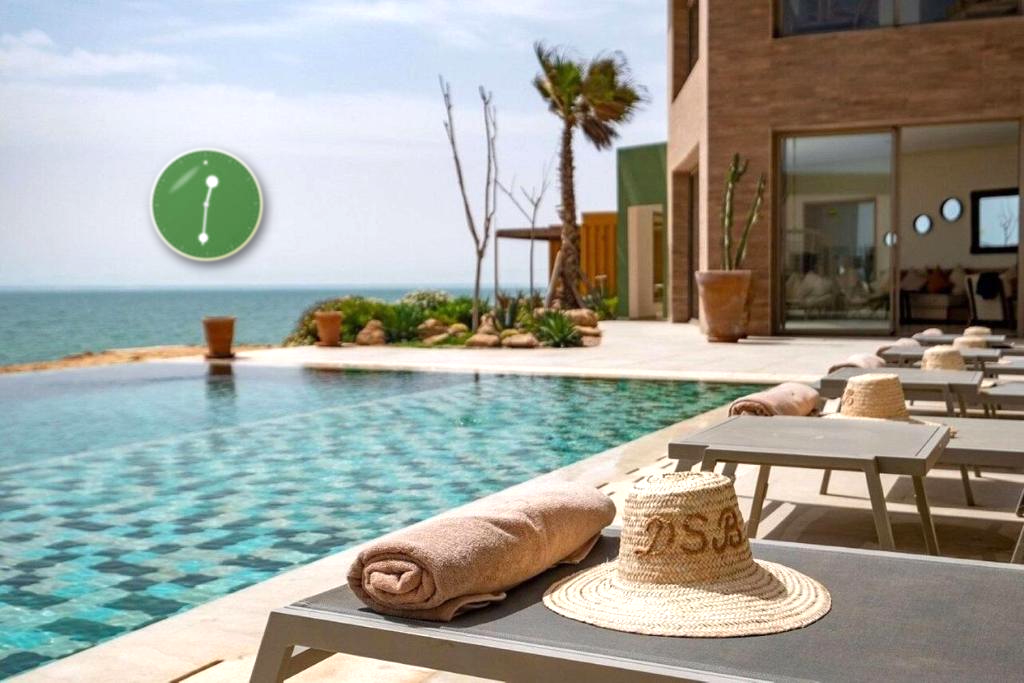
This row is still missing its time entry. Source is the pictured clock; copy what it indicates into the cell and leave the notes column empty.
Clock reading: 12:31
